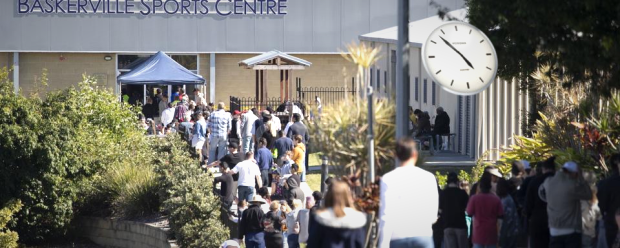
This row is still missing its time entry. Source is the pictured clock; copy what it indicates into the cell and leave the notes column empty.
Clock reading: 4:53
